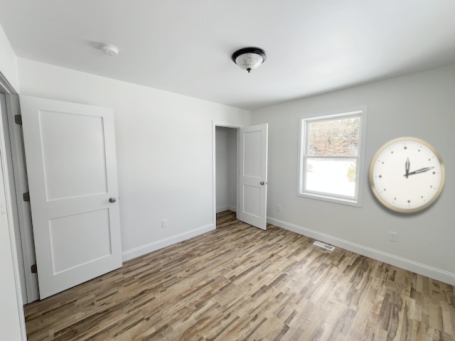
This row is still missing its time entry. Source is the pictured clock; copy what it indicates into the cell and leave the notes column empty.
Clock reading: 12:13
